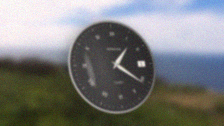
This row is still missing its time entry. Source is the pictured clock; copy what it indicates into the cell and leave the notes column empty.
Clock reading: 1:21
